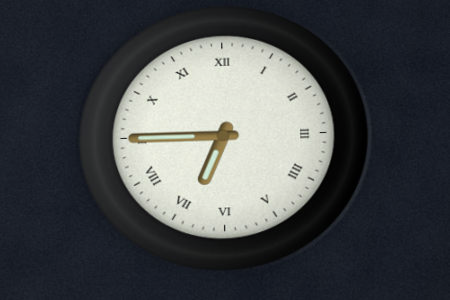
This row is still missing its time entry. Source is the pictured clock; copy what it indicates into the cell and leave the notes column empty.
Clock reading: 6:45
